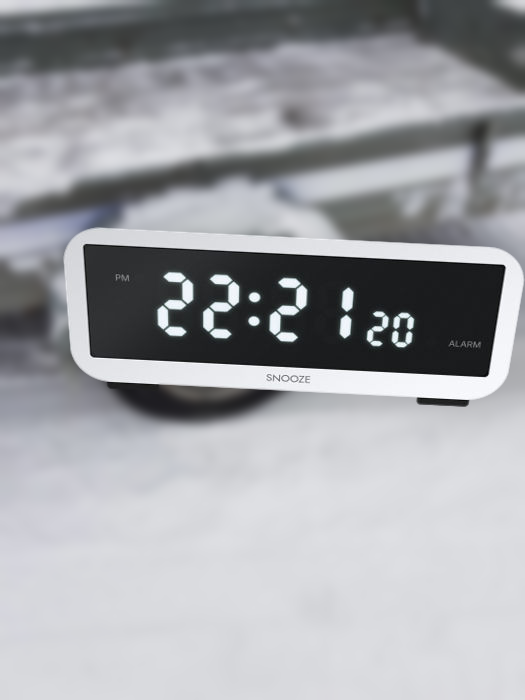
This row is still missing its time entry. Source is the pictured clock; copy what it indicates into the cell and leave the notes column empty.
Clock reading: 22:21:20
